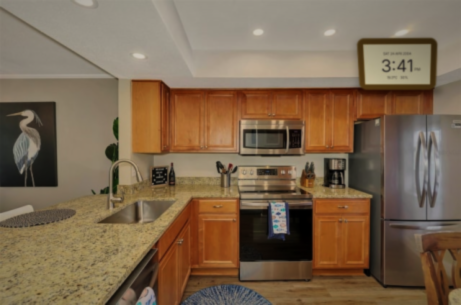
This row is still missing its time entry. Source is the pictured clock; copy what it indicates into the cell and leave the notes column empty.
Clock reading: 3:41
